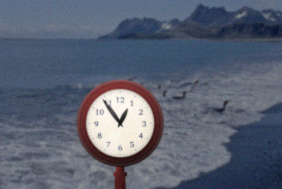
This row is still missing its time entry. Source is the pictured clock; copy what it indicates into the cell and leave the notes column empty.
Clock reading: 12:54
